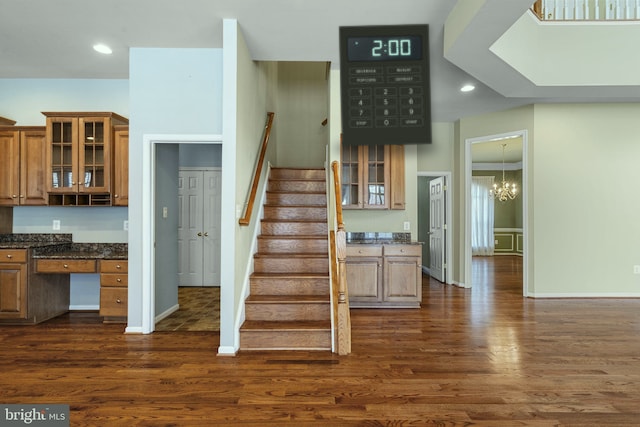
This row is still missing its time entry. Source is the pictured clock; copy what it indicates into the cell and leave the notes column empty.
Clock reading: 2:00
